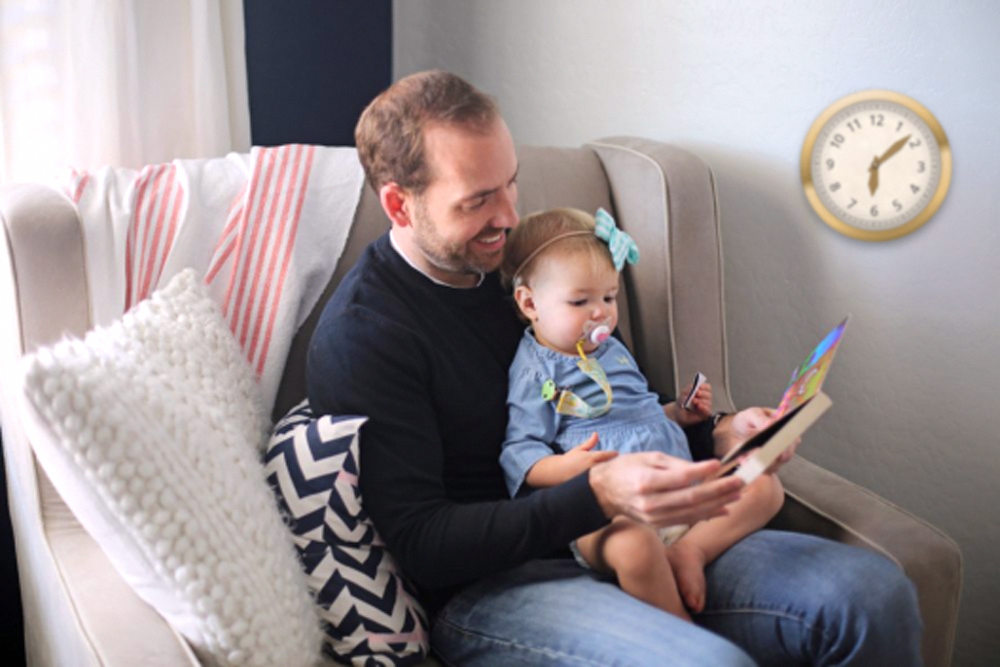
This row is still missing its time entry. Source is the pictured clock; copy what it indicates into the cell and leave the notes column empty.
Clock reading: 6:08
